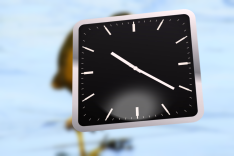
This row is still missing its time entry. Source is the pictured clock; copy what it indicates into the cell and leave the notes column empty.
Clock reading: 10:21
